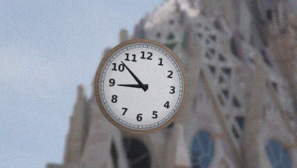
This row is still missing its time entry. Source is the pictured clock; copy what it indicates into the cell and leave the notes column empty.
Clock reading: 8:52
